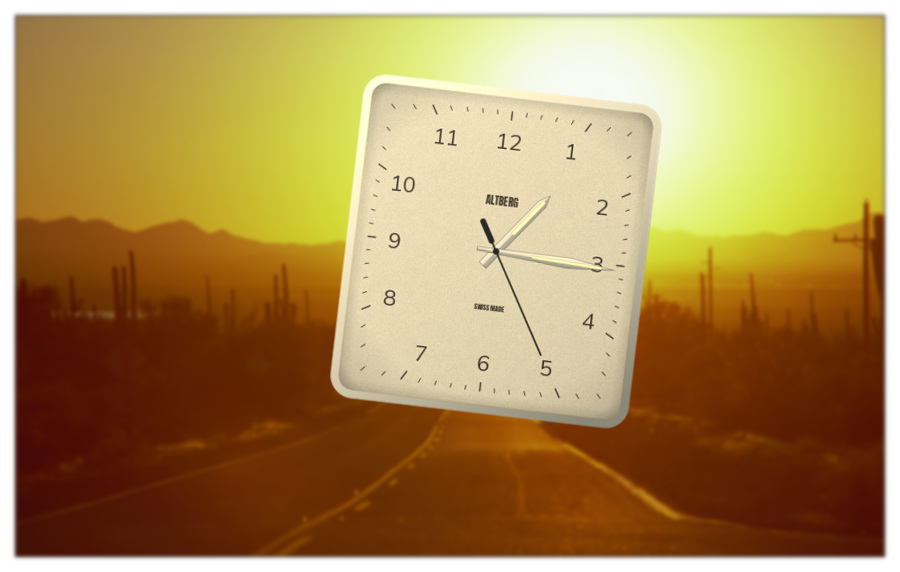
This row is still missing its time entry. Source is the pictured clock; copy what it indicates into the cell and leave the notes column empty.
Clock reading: 1:15:25
